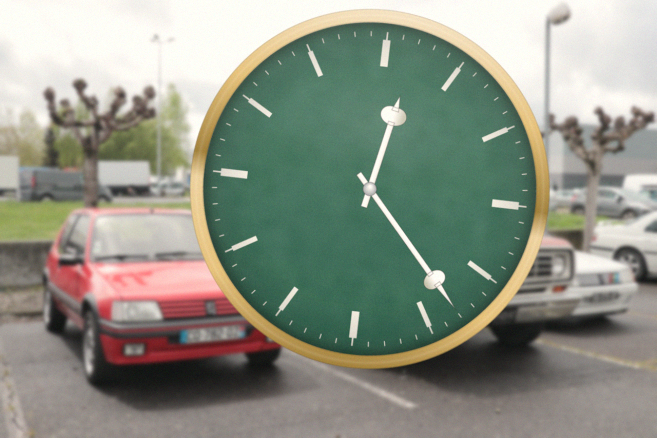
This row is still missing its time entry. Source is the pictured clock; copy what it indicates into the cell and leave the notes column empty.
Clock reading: 12:23
